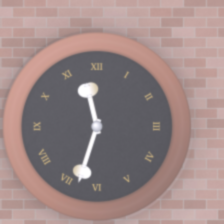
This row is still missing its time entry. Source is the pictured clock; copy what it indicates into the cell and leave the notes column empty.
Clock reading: 11:33
